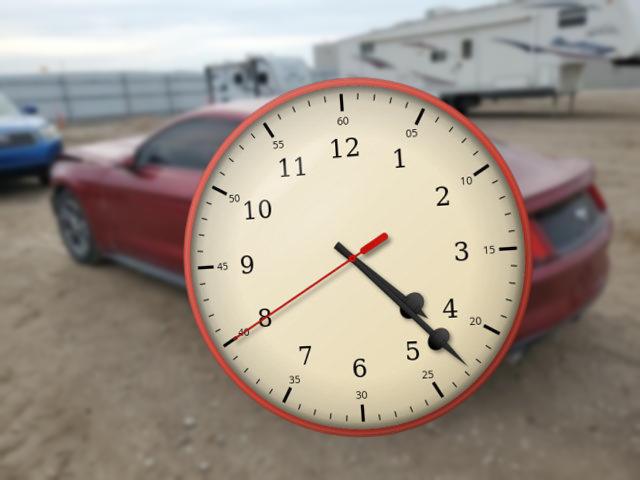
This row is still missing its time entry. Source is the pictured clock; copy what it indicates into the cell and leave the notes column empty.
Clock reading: 4:22:40
